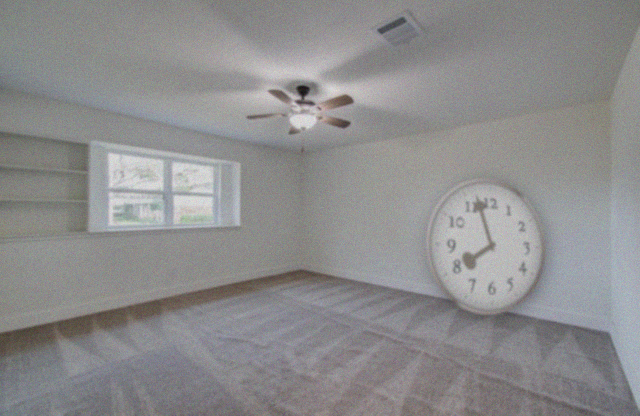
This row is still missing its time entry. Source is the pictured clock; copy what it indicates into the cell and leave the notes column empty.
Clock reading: 7:57
